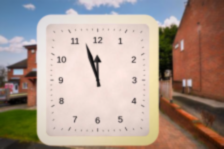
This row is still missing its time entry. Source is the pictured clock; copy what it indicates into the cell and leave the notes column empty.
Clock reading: 11:57
